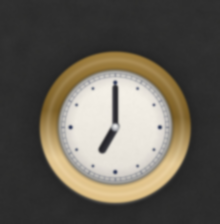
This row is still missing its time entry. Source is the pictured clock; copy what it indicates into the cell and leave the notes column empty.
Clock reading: 7:00
